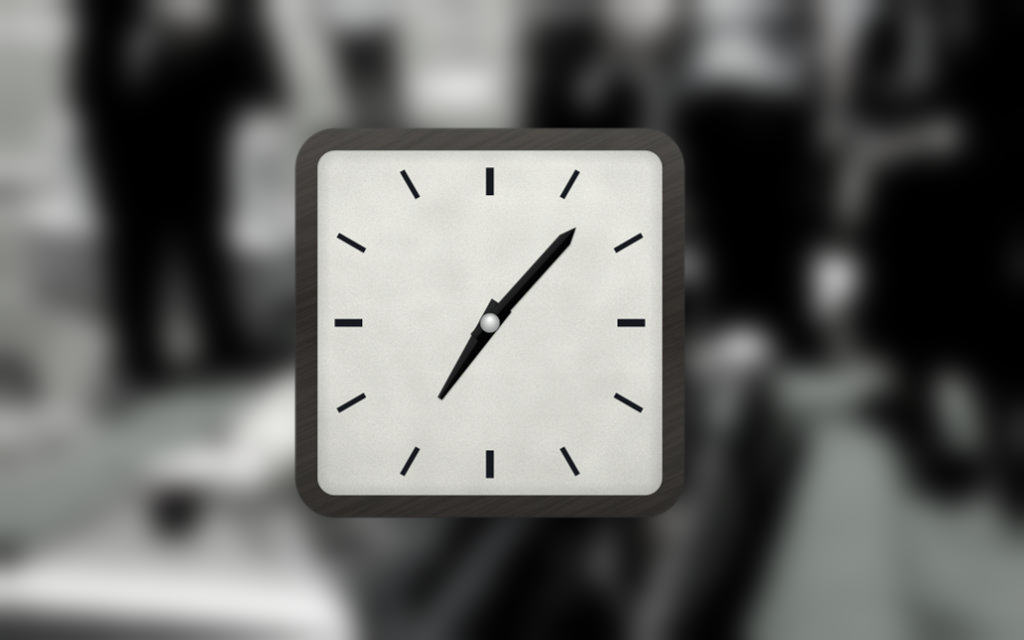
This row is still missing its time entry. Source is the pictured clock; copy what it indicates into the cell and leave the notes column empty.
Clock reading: 7:07
